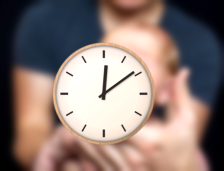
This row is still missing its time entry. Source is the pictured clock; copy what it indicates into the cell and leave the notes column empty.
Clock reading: 12:09
